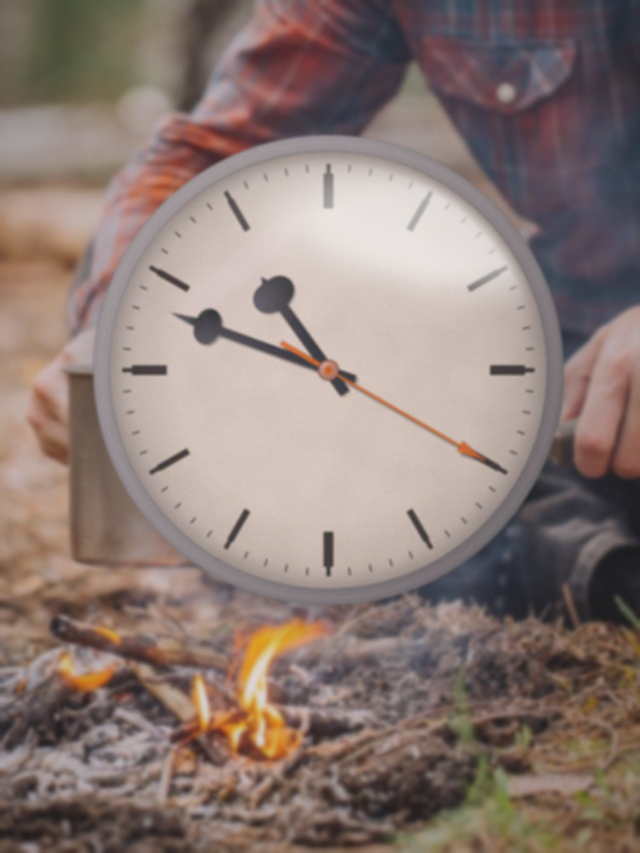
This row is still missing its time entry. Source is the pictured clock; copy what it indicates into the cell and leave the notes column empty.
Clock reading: 10:48:20
